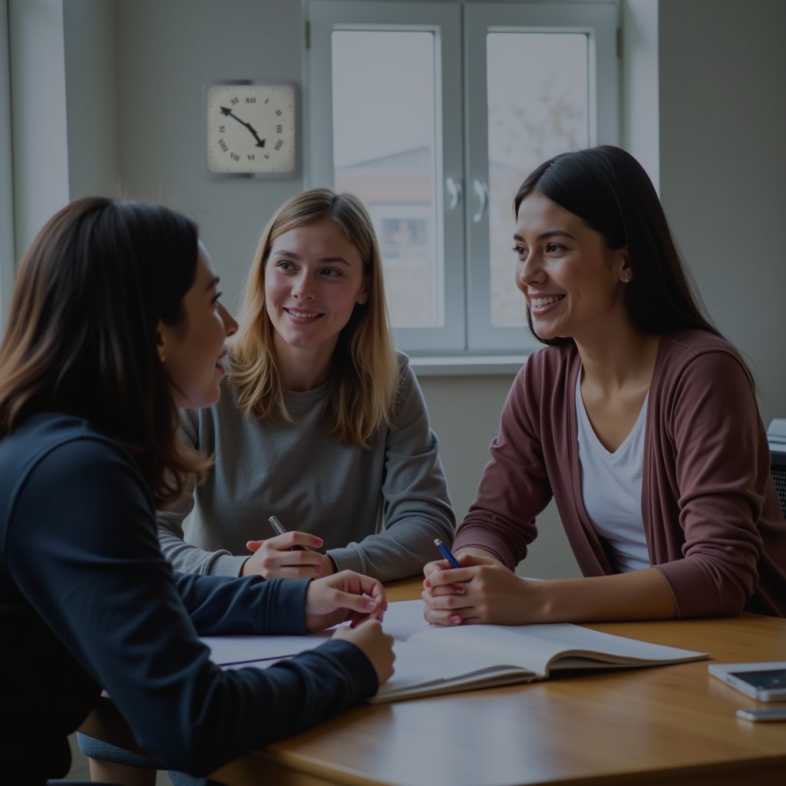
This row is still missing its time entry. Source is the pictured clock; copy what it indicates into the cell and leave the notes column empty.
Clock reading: 4:51
